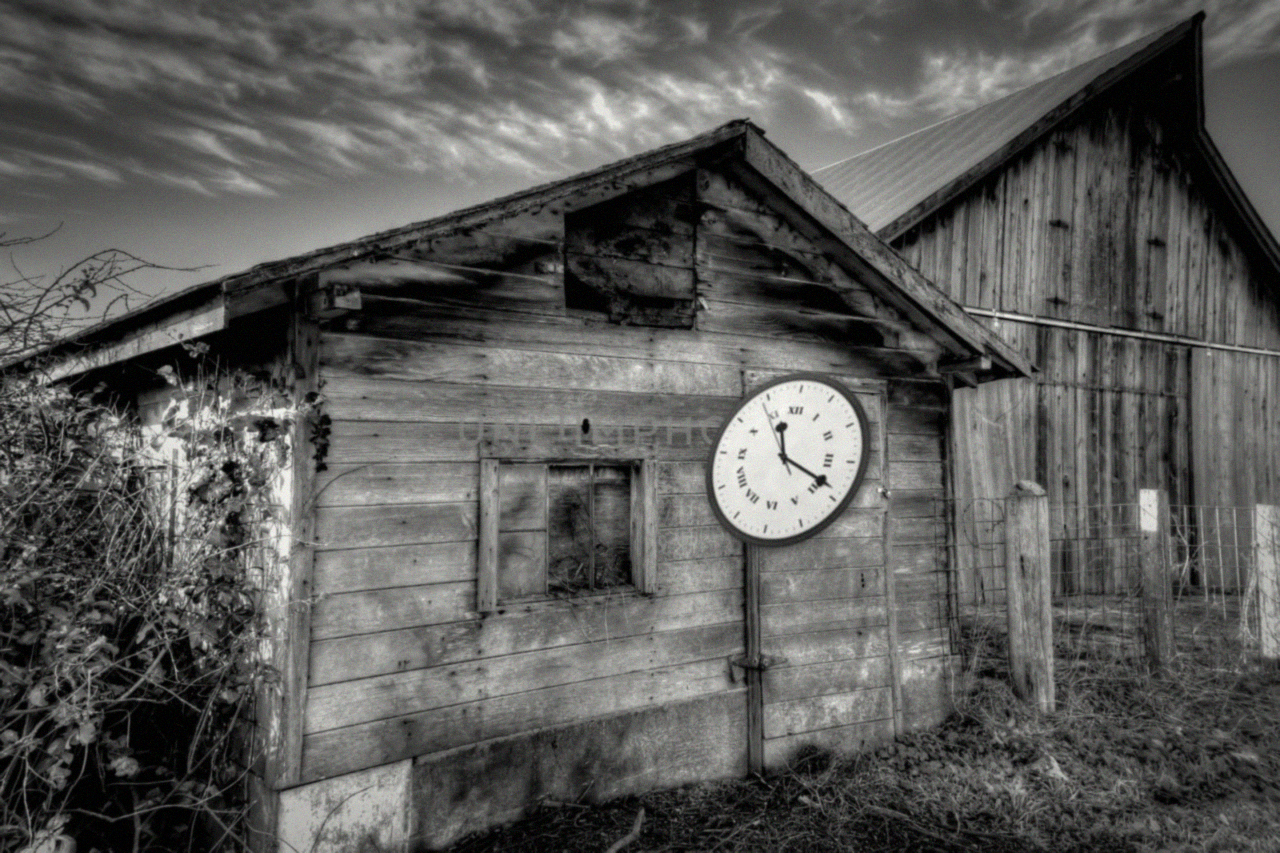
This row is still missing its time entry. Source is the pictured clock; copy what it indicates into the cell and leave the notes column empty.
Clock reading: 11:18:54
